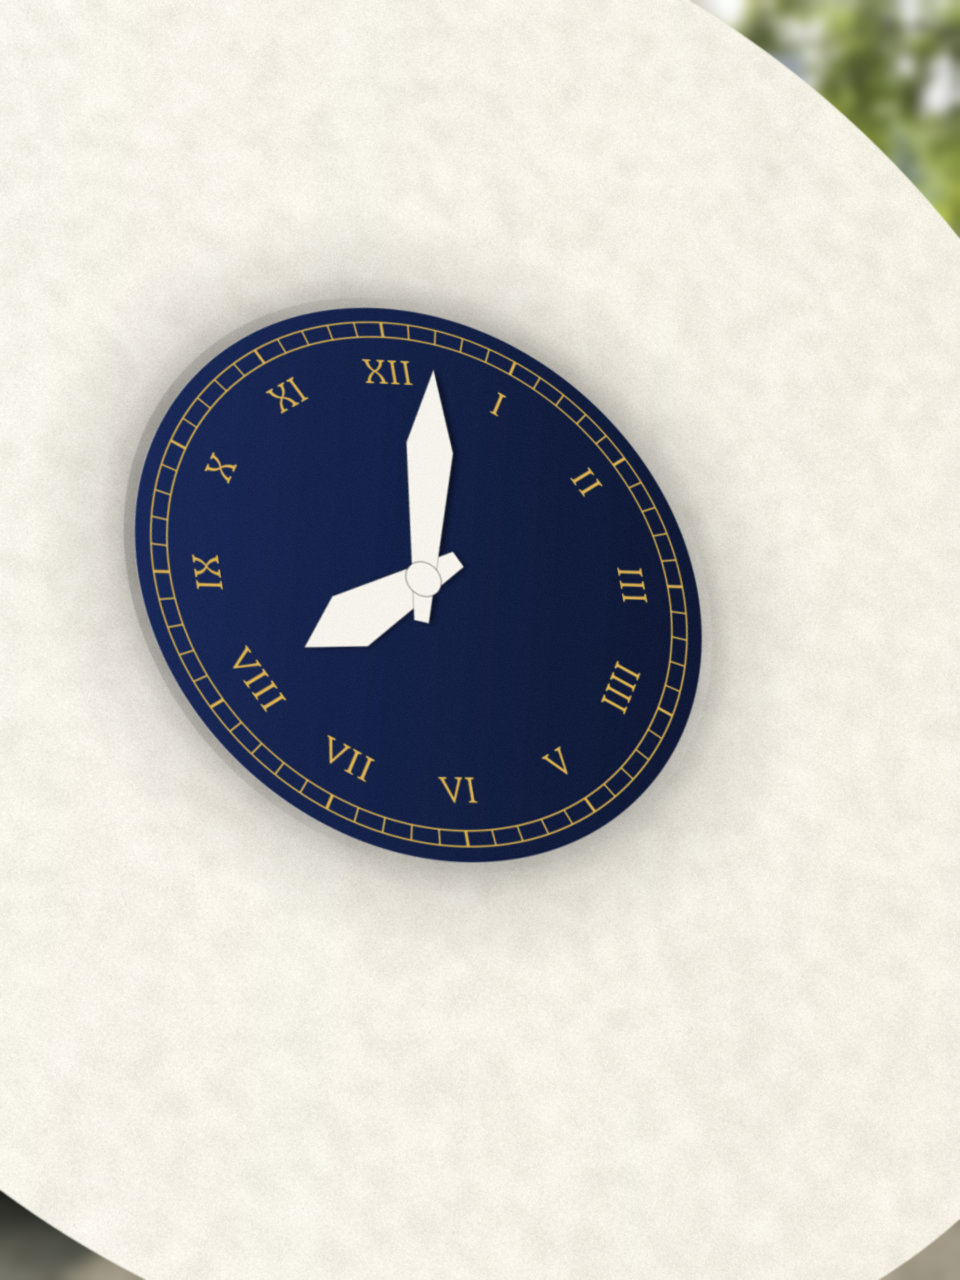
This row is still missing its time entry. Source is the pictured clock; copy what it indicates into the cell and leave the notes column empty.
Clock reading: 8:02
